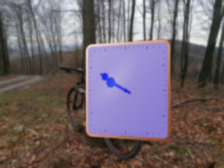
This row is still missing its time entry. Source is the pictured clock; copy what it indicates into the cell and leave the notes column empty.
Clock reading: 9:50
